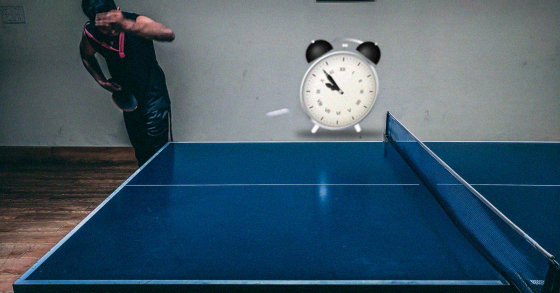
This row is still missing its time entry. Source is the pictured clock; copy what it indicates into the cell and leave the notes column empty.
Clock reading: 9:53
